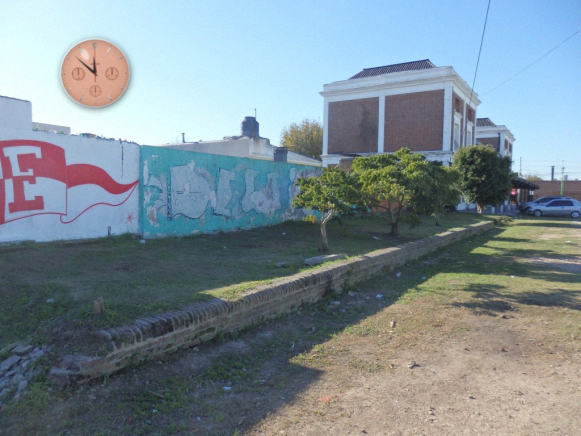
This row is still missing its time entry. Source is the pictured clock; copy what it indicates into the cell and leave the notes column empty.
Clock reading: 11:52
